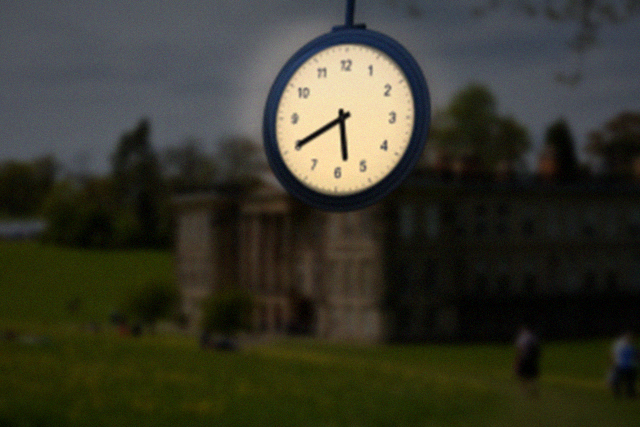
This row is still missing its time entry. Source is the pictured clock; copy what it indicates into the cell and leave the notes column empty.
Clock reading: 5:40
